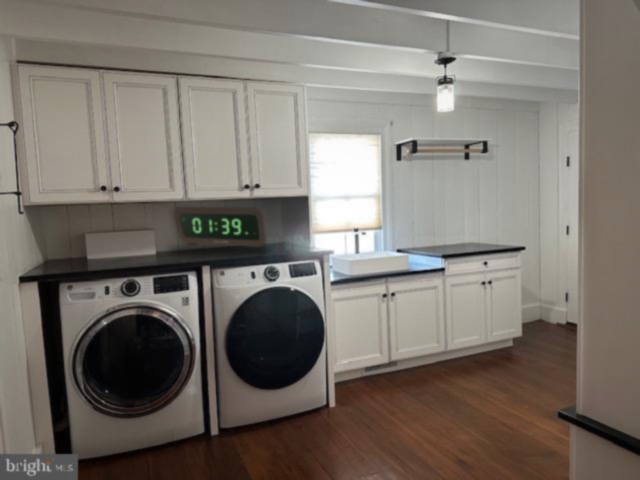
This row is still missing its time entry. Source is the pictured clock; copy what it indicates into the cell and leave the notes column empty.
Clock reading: 1:39
